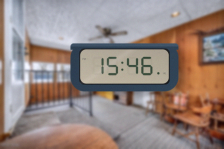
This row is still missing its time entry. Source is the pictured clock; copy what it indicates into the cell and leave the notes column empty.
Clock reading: 15:46
